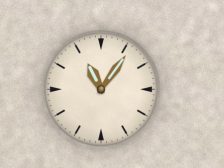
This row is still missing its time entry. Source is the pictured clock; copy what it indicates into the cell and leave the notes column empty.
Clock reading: 11:06
